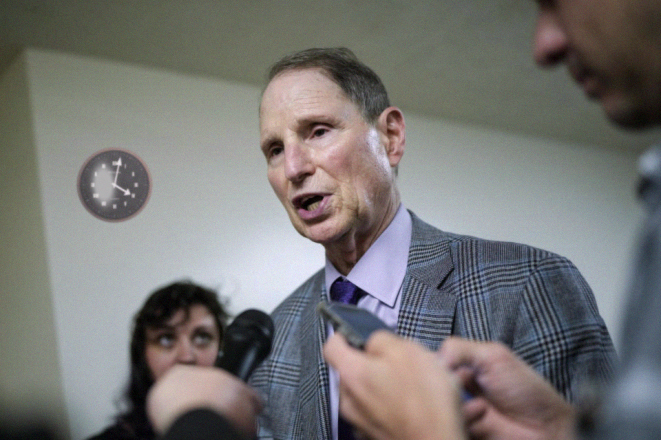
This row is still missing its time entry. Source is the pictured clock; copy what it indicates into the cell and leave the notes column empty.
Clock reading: 4:02
